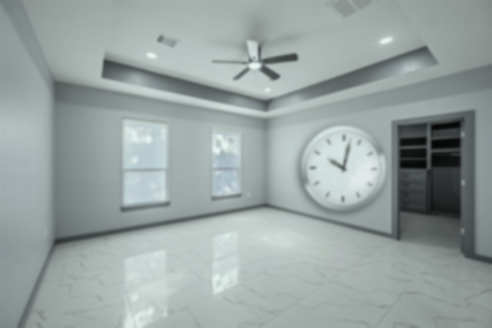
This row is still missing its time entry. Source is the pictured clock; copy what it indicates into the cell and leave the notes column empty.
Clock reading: 10:02
